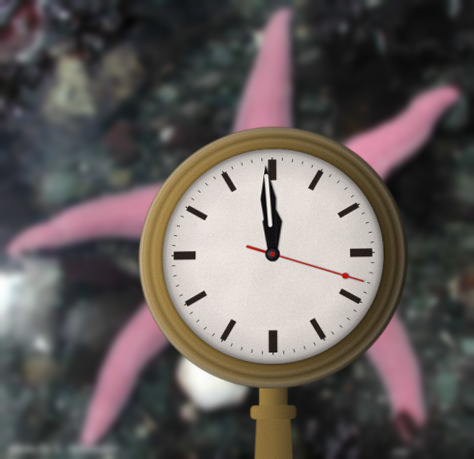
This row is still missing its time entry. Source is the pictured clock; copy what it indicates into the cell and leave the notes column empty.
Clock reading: 11:59:18
